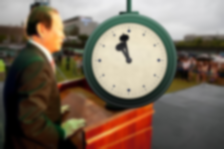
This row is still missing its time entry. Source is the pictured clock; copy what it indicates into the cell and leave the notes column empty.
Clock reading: 10:58
